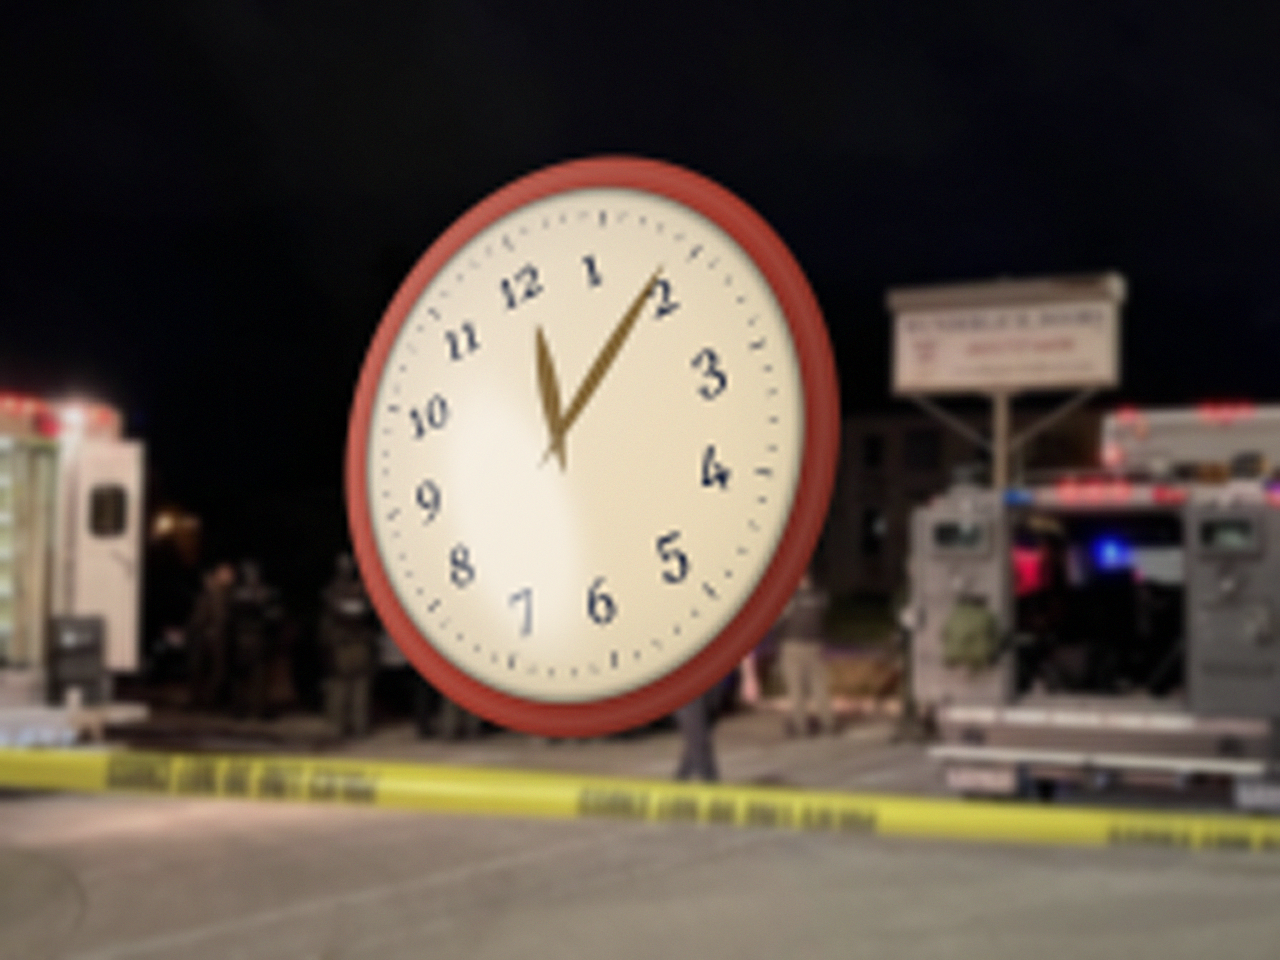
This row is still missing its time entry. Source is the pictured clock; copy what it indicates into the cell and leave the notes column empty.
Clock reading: 12:09
